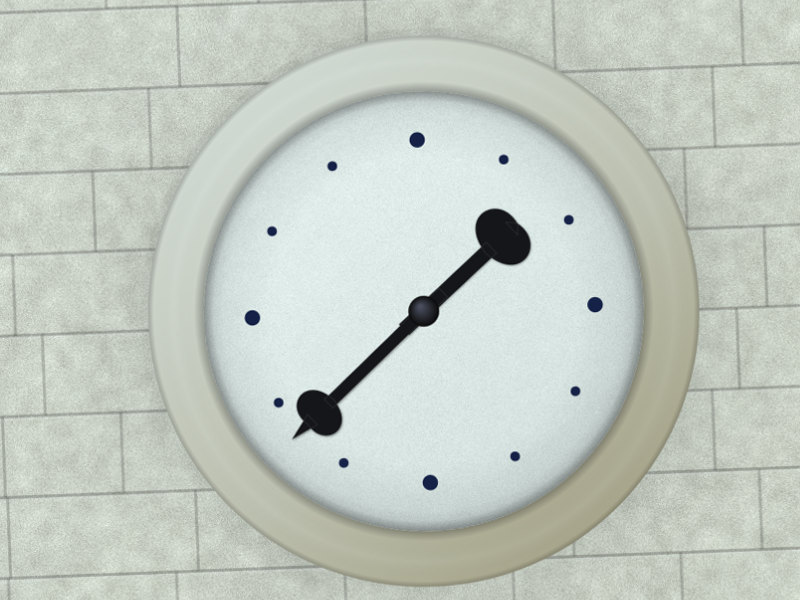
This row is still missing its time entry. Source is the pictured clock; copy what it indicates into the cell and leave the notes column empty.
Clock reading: 1:38
